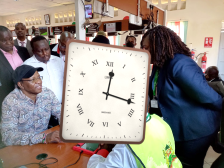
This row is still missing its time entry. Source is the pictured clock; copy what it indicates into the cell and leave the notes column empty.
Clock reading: 12:17
